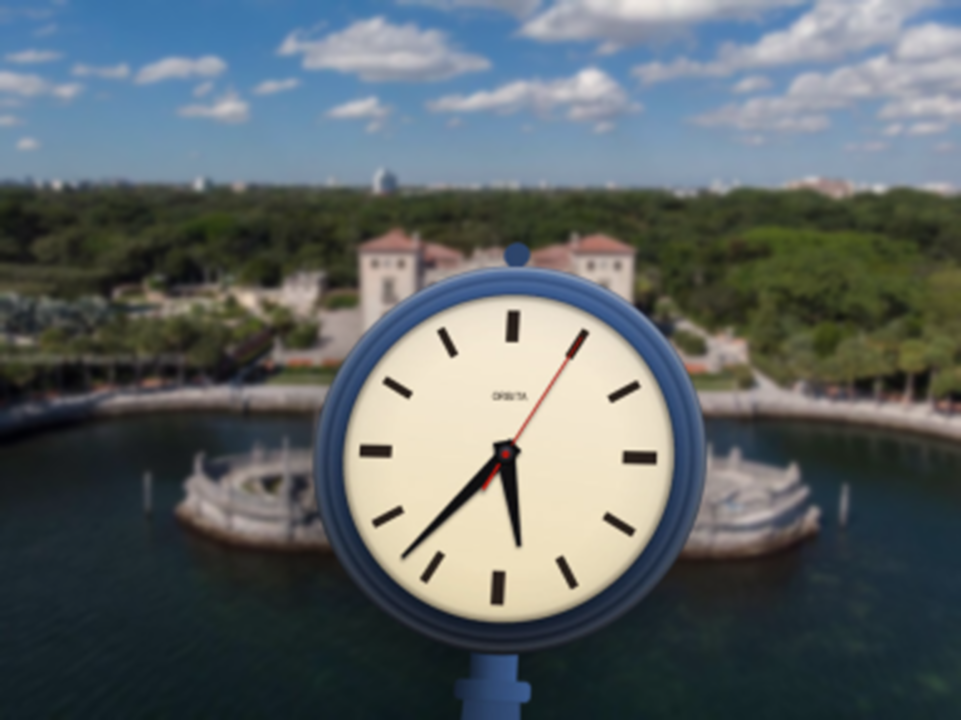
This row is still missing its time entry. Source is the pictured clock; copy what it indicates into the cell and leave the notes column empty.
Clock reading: 5:37:05
